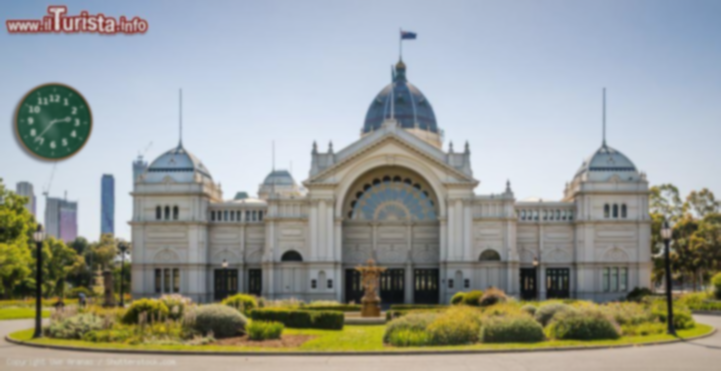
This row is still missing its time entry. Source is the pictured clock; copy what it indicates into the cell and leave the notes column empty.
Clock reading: 2:37
